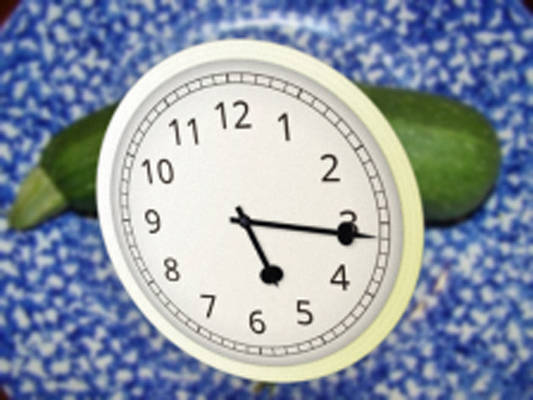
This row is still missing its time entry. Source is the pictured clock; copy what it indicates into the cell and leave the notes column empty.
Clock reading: 5:16
